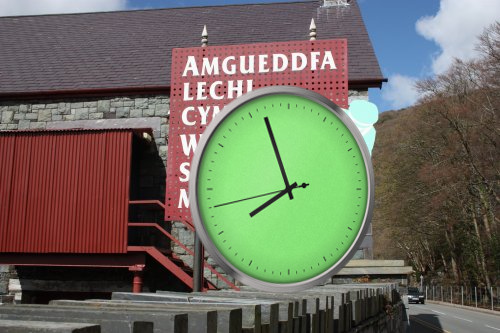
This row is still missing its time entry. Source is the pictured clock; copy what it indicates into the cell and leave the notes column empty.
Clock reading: 7:56:43
